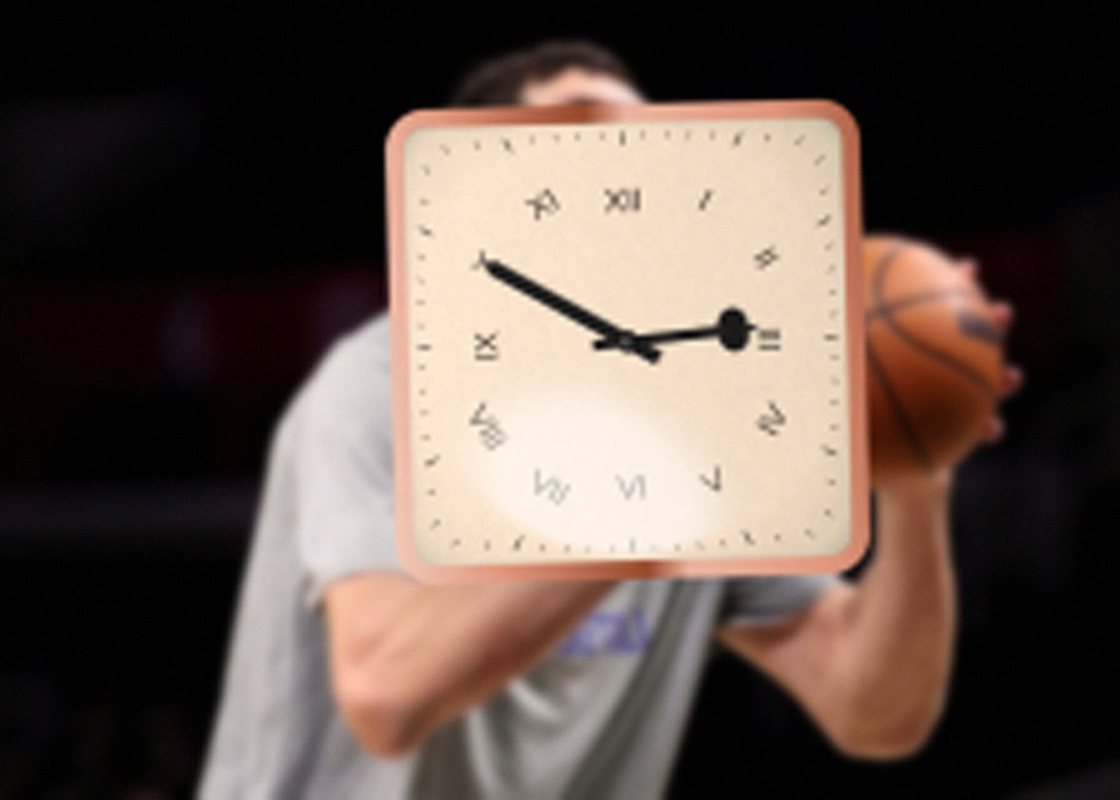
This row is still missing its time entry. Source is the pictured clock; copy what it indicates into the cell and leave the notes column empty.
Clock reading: 2:50
